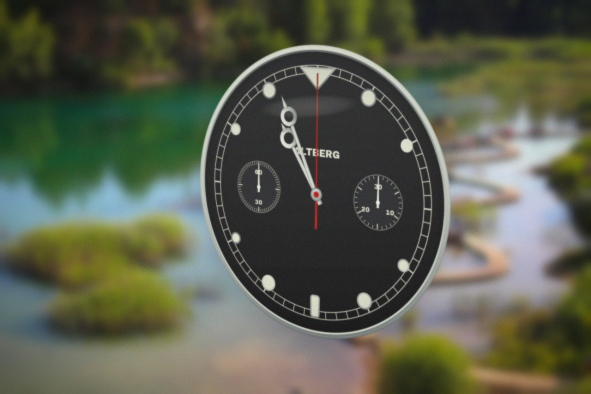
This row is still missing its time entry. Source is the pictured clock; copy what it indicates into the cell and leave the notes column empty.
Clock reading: 10:56
